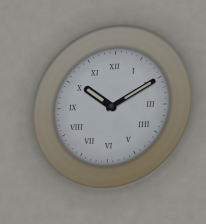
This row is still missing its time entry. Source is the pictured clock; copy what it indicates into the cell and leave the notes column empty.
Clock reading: 10:10
